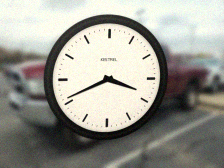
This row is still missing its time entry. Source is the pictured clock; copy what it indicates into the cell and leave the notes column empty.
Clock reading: 3:41
